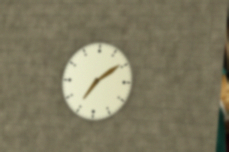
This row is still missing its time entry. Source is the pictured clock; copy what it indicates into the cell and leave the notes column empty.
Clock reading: 7:09
